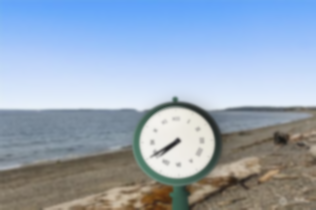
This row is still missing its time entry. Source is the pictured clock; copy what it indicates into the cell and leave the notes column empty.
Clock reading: 7:40
